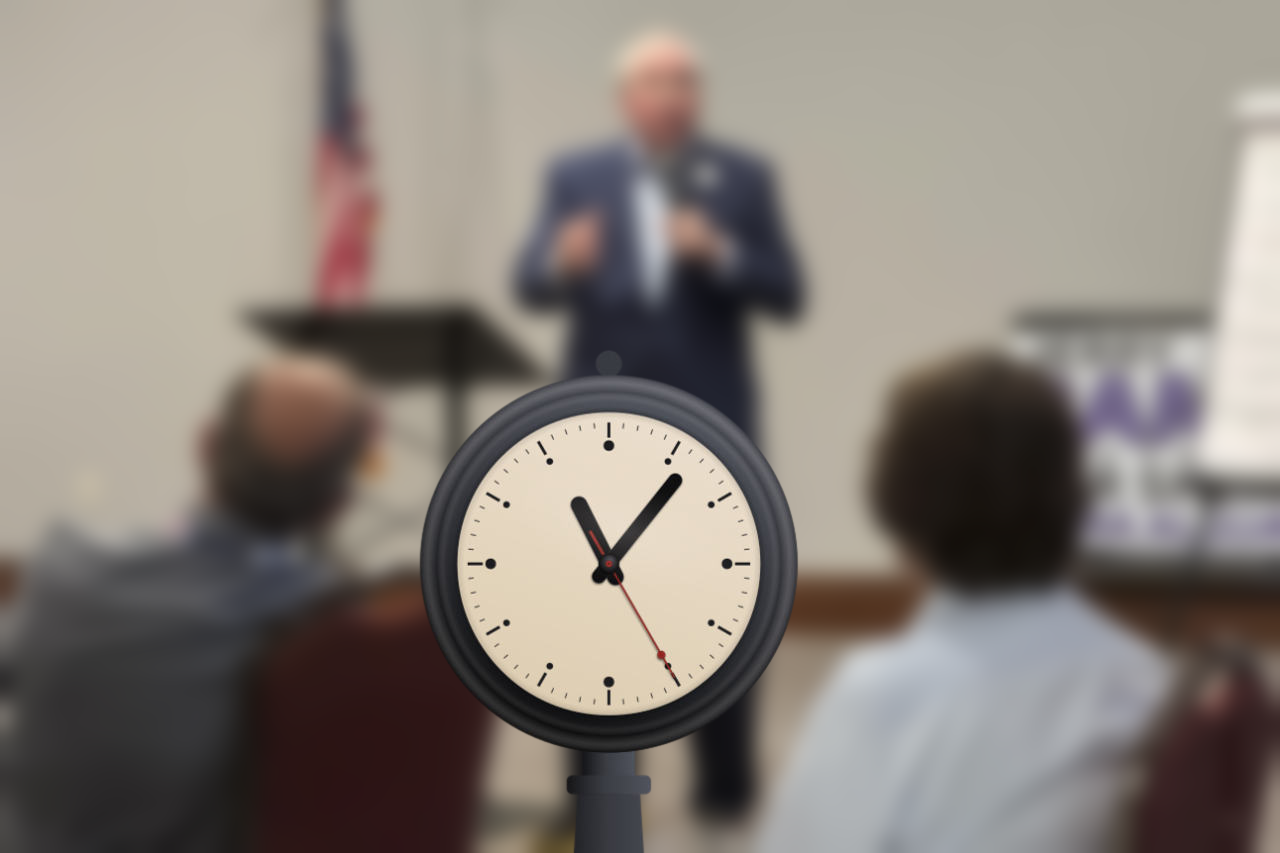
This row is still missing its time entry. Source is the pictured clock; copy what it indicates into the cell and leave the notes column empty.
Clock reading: 11:06:25
